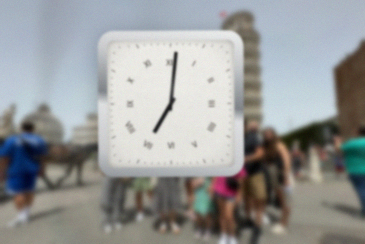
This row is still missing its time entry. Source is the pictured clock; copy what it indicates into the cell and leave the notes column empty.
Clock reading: 7:01
